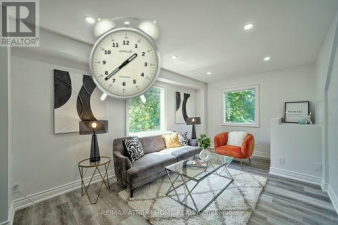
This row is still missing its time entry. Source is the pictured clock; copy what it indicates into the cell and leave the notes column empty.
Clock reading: 1:38
